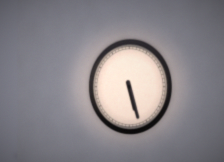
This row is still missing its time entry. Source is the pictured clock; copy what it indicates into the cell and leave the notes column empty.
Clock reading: 5:27
